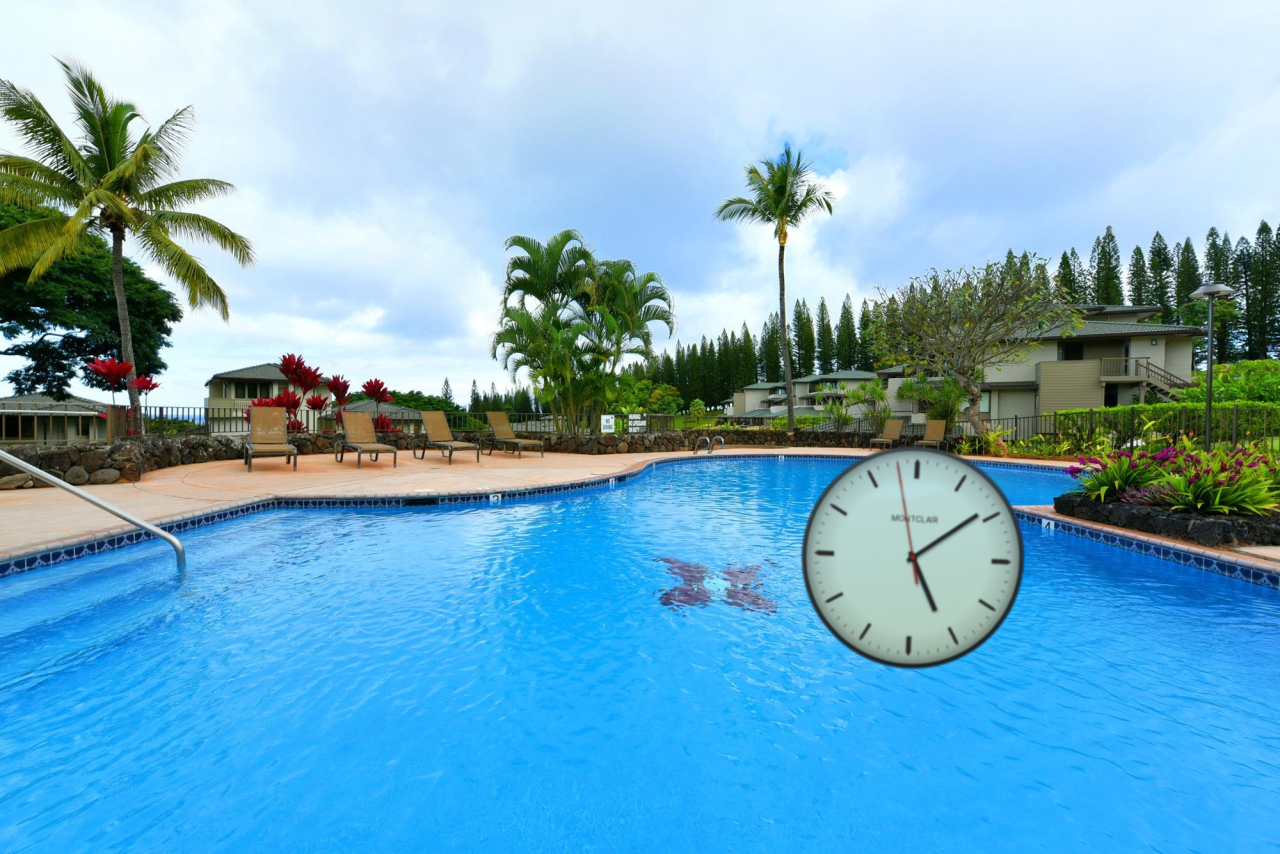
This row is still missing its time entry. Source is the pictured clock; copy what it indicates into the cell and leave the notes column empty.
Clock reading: 5:08:58
